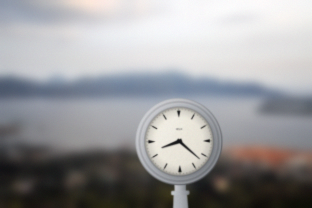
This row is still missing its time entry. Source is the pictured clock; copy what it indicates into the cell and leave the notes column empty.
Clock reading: 8:22
